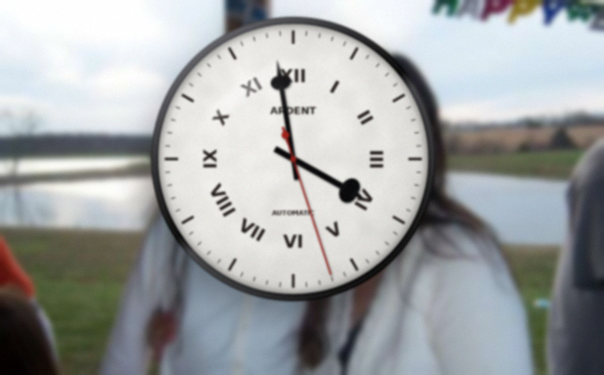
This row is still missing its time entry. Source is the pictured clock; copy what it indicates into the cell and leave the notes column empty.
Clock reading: 3:58:27
